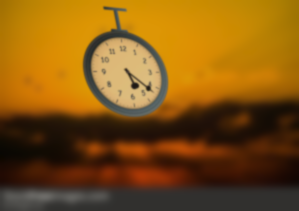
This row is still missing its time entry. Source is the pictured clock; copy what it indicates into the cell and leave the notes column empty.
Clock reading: 5:22
